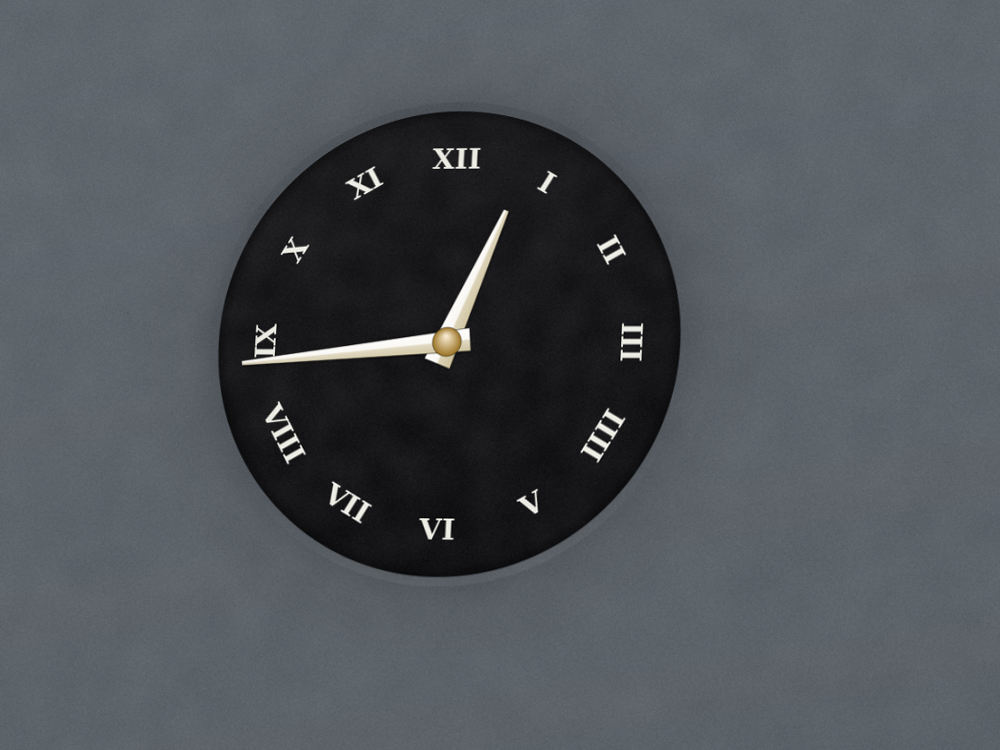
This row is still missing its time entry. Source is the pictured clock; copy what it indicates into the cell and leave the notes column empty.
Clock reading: 12:44
